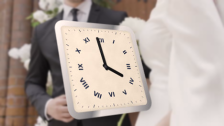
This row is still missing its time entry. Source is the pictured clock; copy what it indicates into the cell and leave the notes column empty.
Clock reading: 3:59
